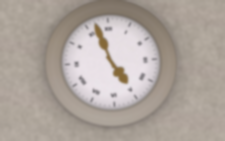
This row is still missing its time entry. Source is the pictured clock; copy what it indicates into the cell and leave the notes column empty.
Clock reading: 4:57
